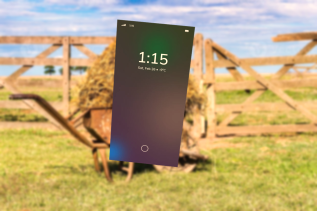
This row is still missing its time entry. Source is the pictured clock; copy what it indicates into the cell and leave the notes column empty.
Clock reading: 1:15
